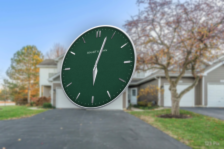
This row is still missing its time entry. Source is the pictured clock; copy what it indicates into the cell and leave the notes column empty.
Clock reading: 6:03
